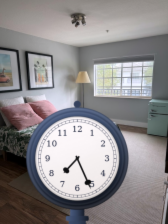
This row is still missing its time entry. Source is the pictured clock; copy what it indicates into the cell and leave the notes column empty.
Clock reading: 7:26
